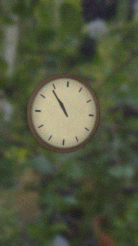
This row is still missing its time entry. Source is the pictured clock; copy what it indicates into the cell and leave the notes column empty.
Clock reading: 10:54
